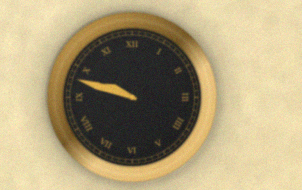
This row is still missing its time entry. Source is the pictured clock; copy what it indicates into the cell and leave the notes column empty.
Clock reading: 9:48
